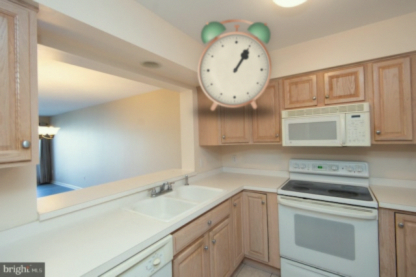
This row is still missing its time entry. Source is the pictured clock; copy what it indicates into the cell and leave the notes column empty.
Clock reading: 1:05
